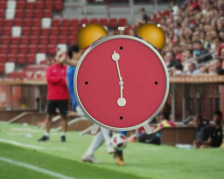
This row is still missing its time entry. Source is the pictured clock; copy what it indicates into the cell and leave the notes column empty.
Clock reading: 5:58
